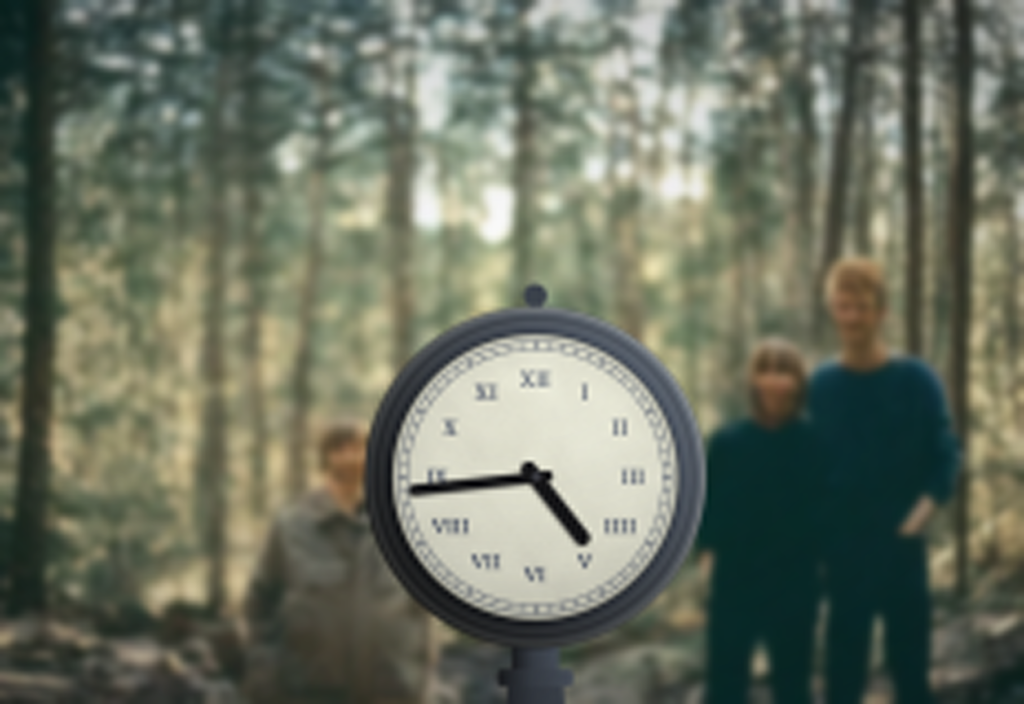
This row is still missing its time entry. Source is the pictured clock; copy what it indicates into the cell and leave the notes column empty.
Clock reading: 4:44
